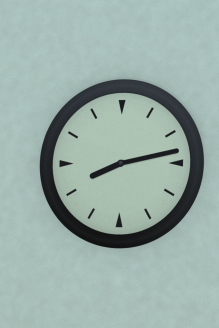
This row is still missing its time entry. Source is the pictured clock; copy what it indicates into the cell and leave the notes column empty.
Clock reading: 8:13
